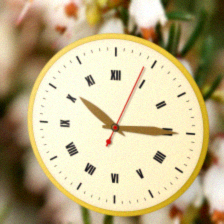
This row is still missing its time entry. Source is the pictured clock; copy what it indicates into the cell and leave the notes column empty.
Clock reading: 10:15:04
